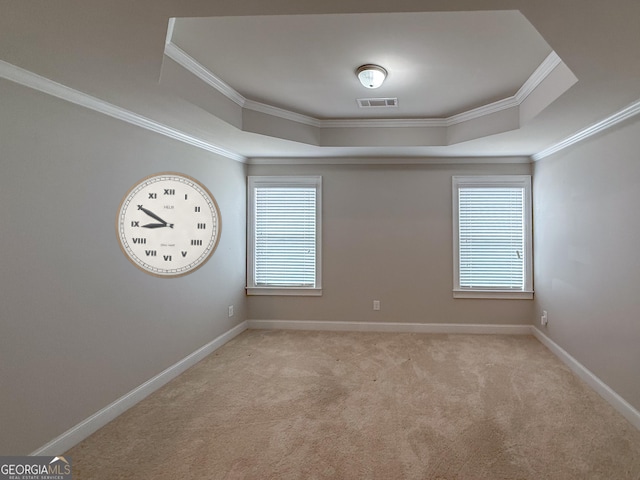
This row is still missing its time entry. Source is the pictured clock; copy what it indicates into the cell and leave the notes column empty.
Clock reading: 8:50
